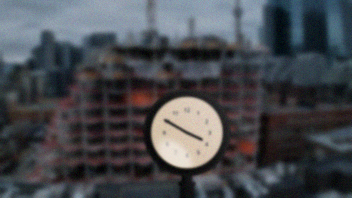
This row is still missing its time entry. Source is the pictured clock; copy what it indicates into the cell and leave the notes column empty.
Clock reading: 3:50
